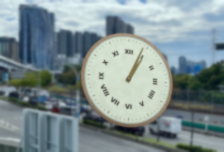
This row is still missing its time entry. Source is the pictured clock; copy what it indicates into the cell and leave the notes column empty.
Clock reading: 1:04
